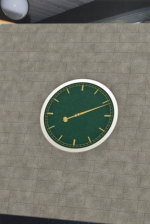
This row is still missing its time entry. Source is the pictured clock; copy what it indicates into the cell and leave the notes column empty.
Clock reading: 8:11
